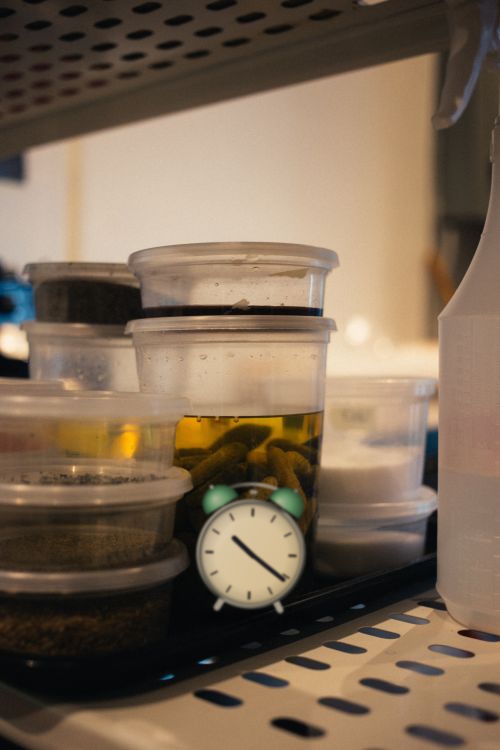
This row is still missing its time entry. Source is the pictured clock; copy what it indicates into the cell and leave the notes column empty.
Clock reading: 10:21
